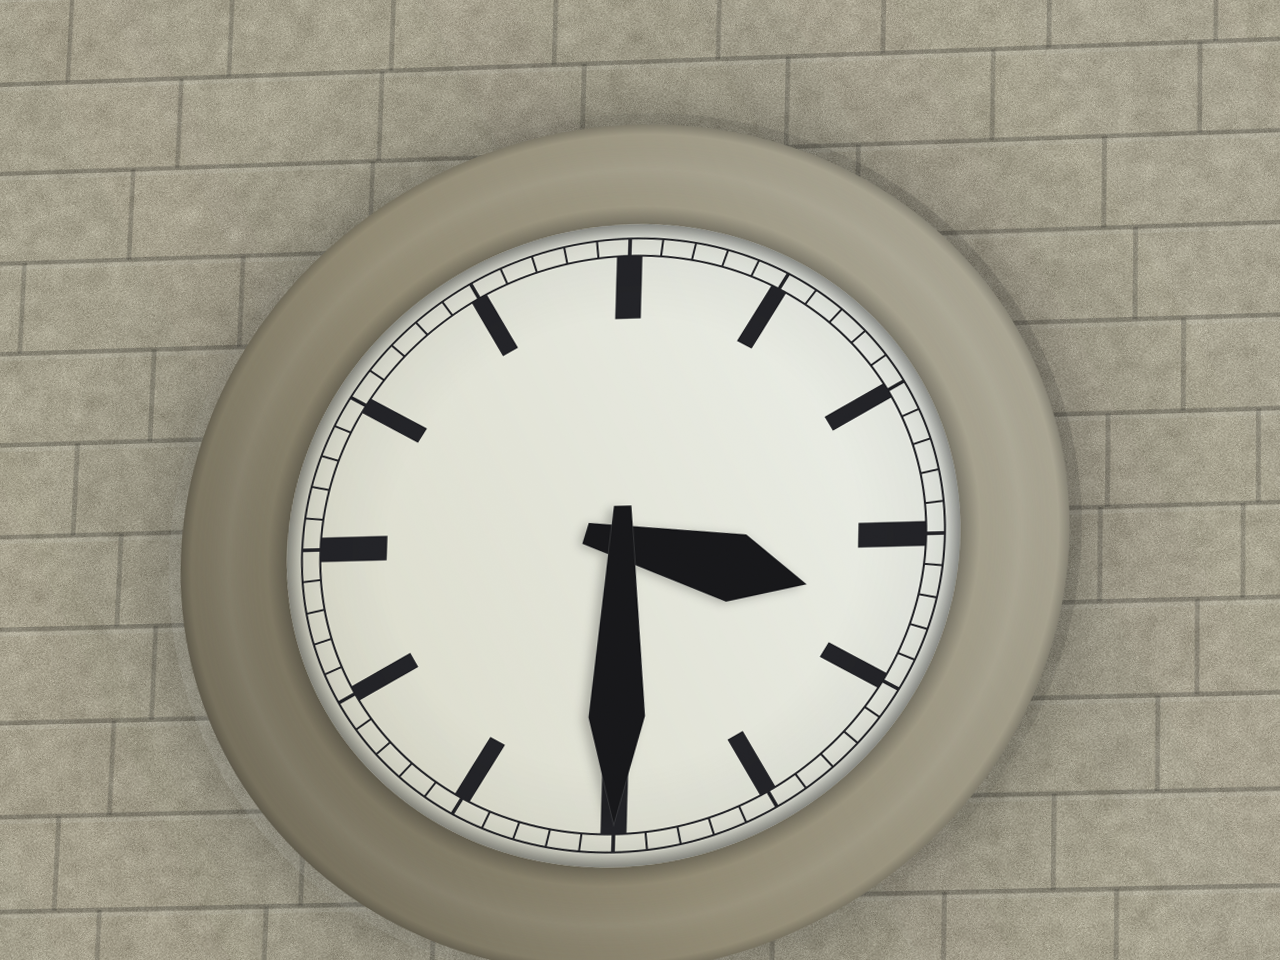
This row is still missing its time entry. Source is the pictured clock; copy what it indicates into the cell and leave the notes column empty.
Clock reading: 3:30
